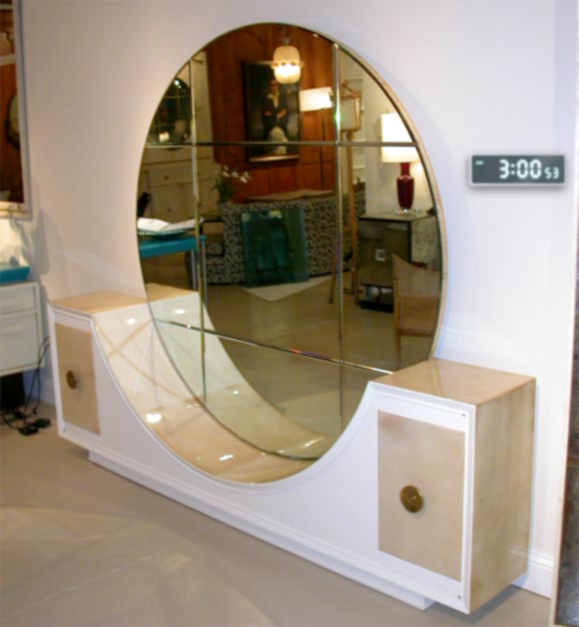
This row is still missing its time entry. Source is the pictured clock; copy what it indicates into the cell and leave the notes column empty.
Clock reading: 3:00
